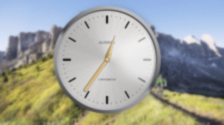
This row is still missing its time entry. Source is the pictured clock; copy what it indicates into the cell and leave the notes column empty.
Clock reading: 12:36
